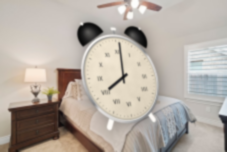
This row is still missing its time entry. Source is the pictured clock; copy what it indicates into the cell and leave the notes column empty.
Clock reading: 8:01
